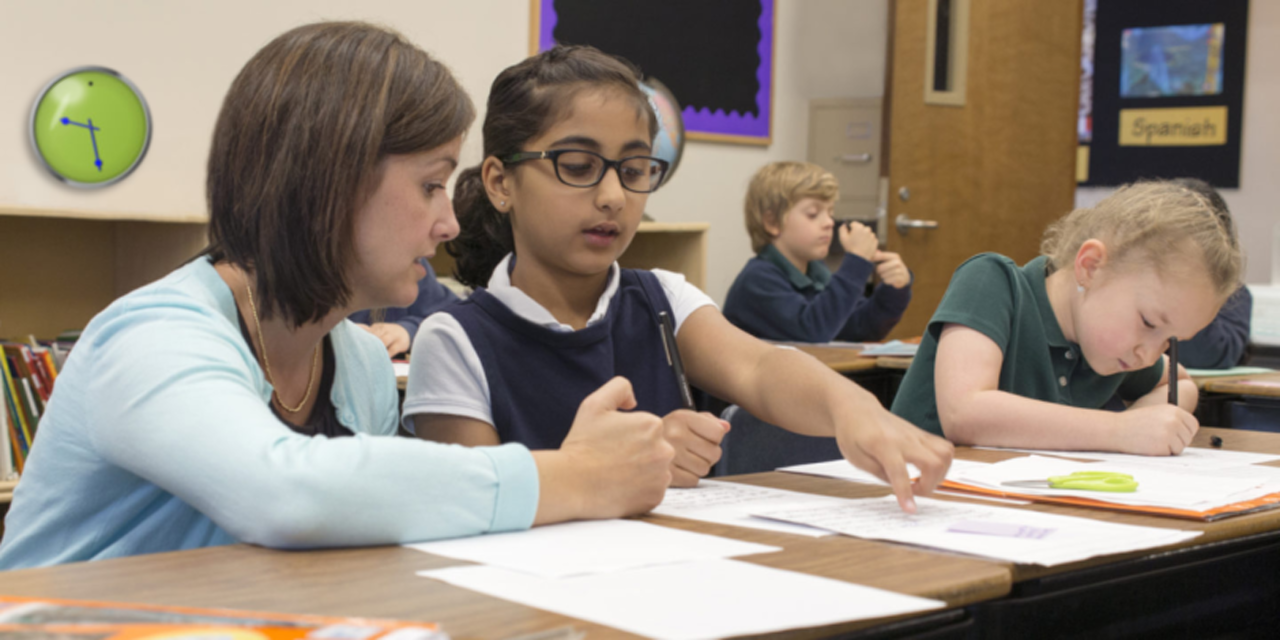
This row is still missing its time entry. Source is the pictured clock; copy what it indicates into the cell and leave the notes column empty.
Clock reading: 9:28
